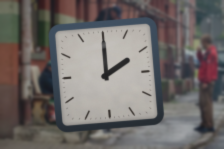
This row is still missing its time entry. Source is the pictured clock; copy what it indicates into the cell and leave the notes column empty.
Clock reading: 2:00
